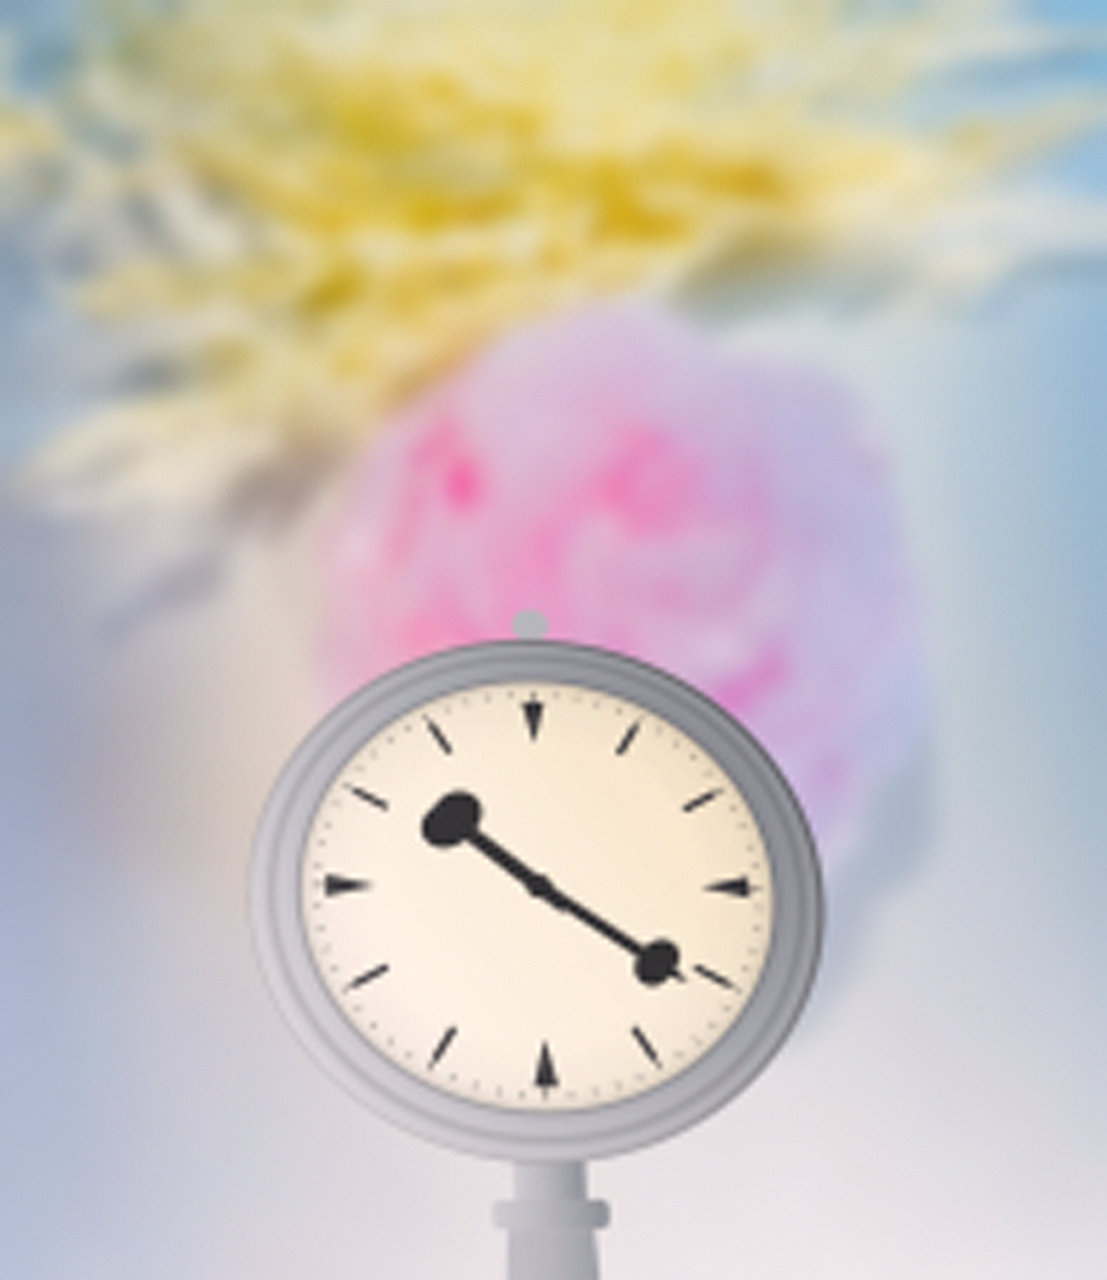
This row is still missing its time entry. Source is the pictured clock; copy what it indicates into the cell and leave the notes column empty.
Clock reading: 10:21
